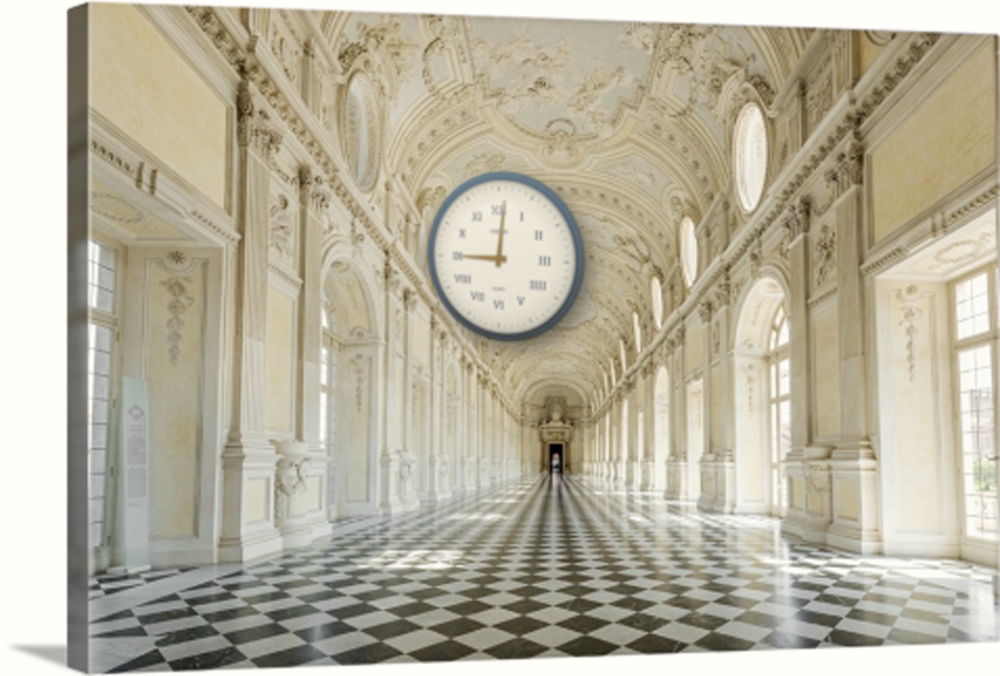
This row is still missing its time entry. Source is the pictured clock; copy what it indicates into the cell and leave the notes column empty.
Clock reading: 9:01
